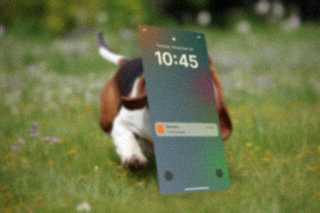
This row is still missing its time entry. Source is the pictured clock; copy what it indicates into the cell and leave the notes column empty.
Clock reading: 10:45
